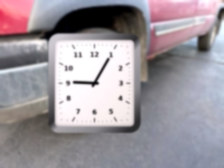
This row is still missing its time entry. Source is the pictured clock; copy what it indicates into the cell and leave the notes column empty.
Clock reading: 9:05
